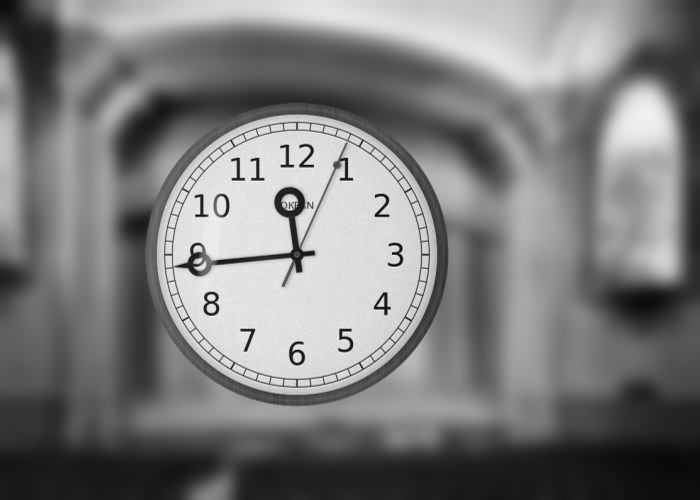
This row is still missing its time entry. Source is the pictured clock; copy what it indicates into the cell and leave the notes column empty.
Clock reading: 11:44:04
